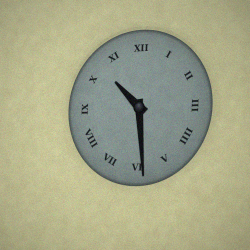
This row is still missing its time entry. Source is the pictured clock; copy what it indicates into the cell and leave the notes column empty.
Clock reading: 10:29
